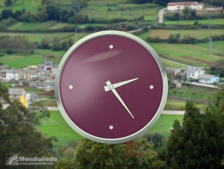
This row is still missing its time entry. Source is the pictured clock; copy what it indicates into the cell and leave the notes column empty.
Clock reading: 2:24
